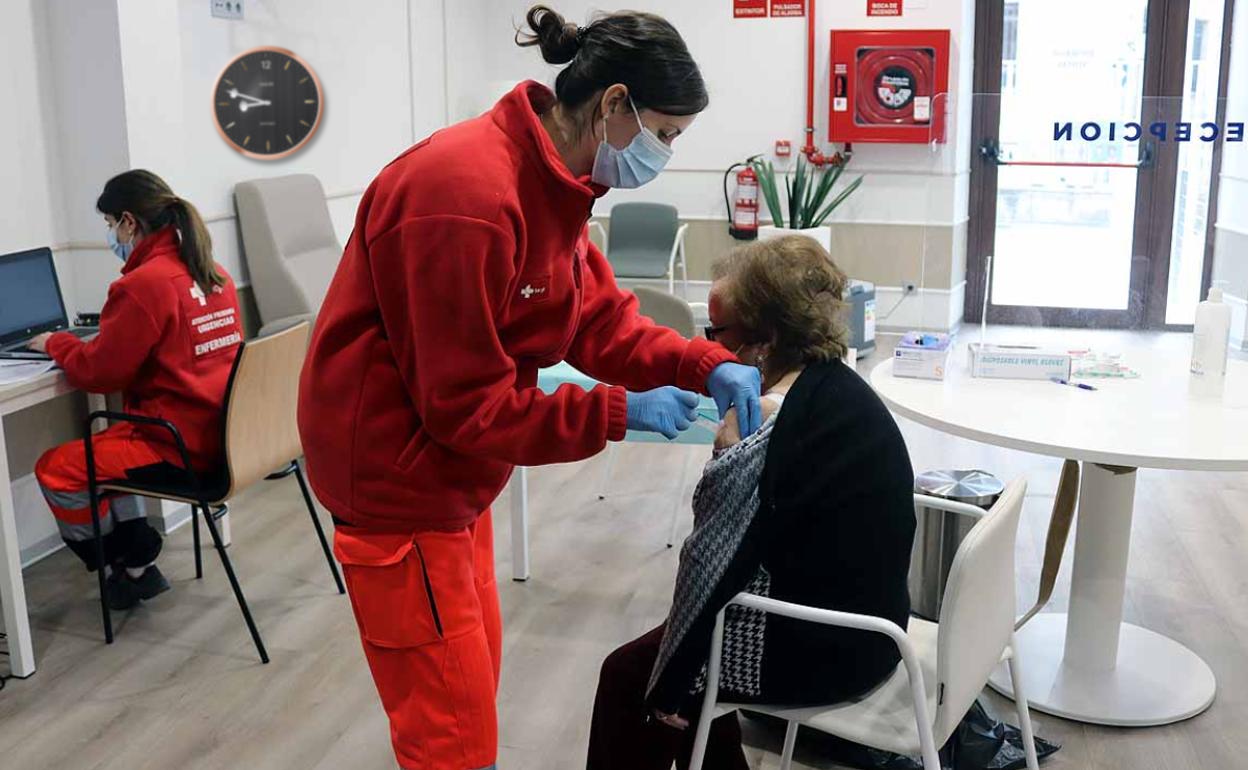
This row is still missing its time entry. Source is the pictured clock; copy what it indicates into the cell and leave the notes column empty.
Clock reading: 8:48
